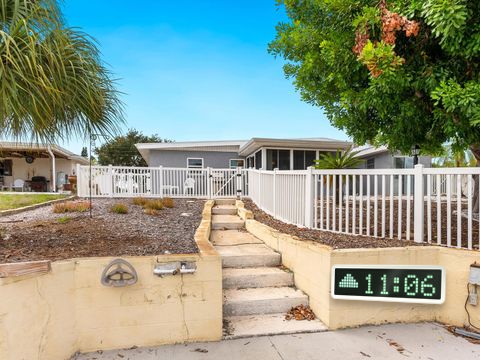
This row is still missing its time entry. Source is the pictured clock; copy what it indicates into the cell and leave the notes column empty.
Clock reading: 11:06
